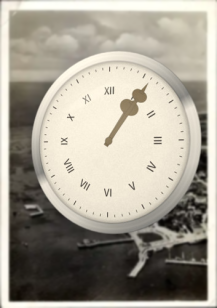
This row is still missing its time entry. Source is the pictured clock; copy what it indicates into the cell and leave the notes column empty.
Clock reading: 1:06
